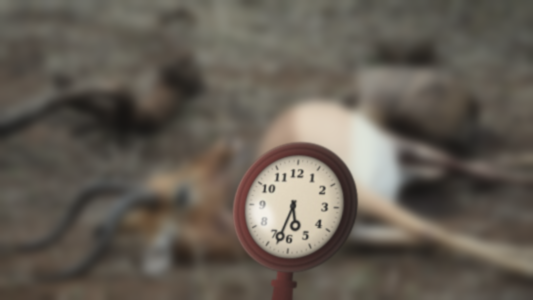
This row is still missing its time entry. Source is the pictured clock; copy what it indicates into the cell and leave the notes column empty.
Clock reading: 5:33
